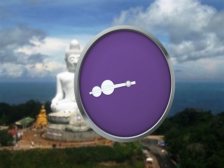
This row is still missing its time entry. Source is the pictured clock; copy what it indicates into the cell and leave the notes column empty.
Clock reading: 8:43
